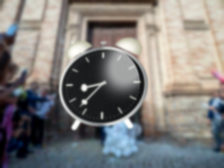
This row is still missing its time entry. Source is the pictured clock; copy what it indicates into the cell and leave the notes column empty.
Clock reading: 8:37
